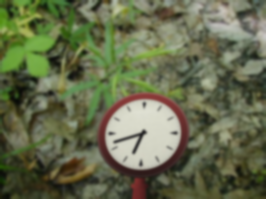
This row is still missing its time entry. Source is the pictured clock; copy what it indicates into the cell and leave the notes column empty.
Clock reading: 6:42
